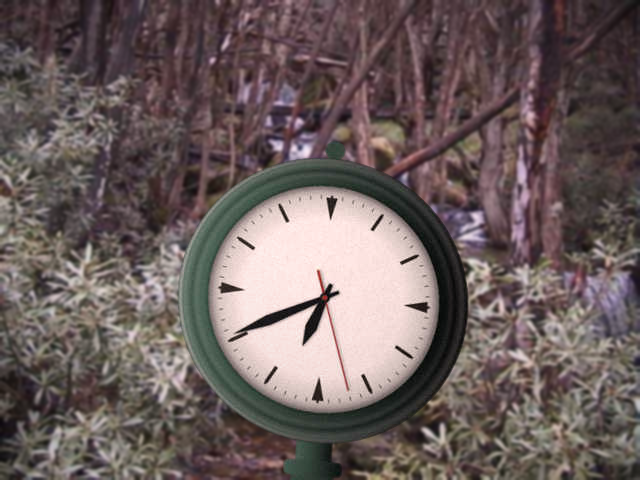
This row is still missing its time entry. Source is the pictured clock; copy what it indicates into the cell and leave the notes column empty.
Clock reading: 6:40:27
